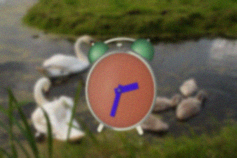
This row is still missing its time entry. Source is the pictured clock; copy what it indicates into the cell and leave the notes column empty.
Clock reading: 2:33
